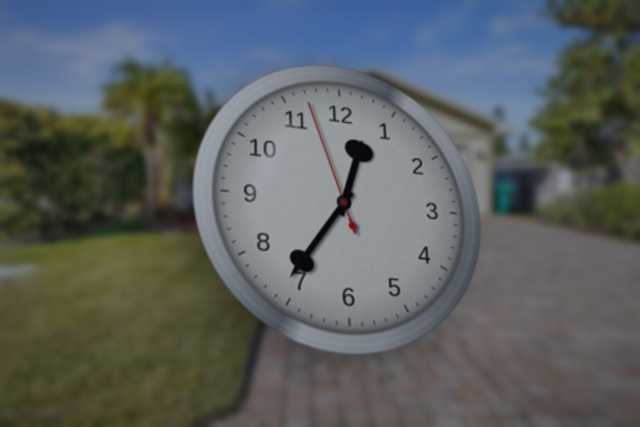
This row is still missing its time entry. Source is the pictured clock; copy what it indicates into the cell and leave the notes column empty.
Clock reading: 12:35:57
